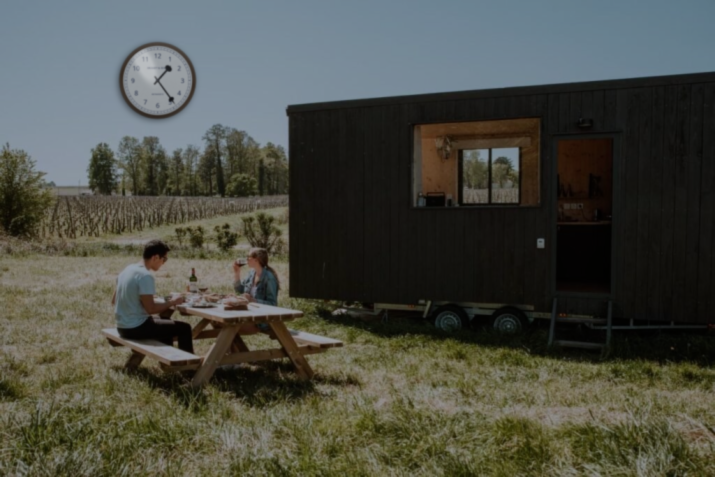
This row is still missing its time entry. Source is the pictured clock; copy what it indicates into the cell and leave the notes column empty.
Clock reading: 1:24
